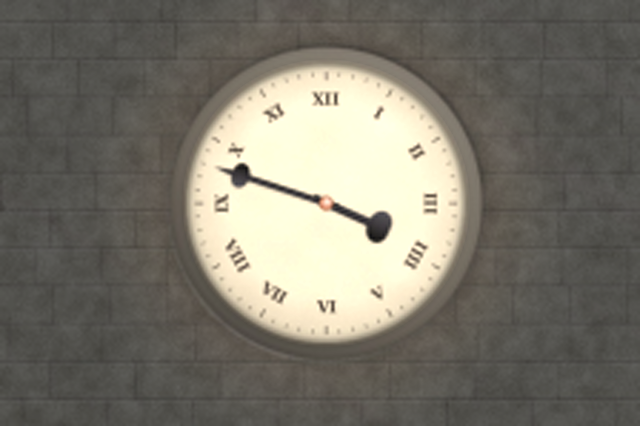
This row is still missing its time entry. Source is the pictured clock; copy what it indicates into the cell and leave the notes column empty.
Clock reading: 3:48
